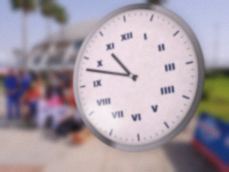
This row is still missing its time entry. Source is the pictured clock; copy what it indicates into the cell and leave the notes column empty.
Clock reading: 10:48
